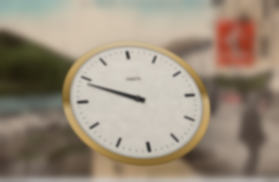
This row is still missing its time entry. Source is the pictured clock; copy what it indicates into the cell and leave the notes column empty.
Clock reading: 9:49
